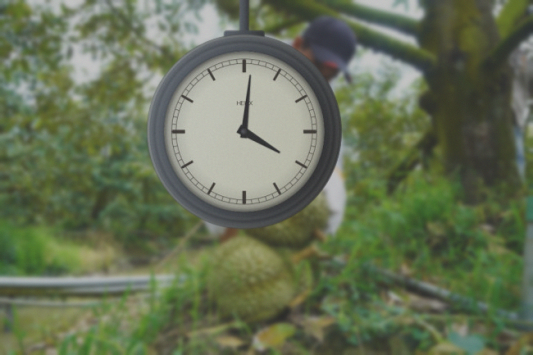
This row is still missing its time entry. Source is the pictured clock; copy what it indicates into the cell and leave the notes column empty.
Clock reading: 4:01
